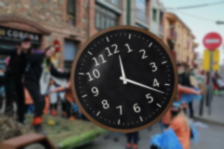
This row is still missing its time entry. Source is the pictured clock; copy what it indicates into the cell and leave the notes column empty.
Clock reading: 12:22
